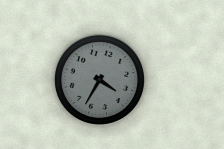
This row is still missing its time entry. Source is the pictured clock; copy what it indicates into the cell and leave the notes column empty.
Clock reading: 3:32
